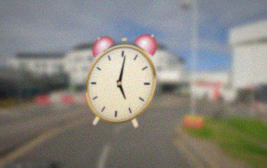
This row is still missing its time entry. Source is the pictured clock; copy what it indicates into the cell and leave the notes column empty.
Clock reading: 5:01
